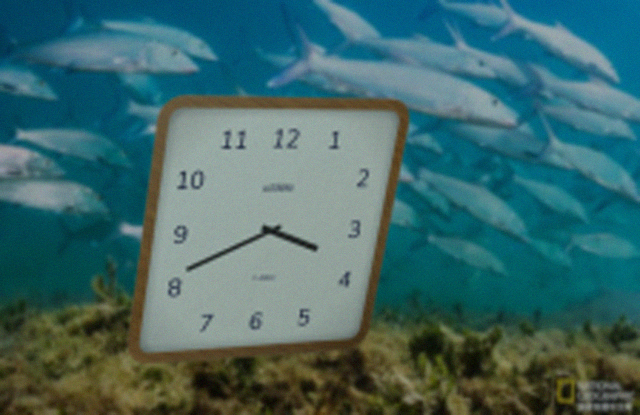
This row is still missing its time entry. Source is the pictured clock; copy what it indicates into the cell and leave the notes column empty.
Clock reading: 3:41
